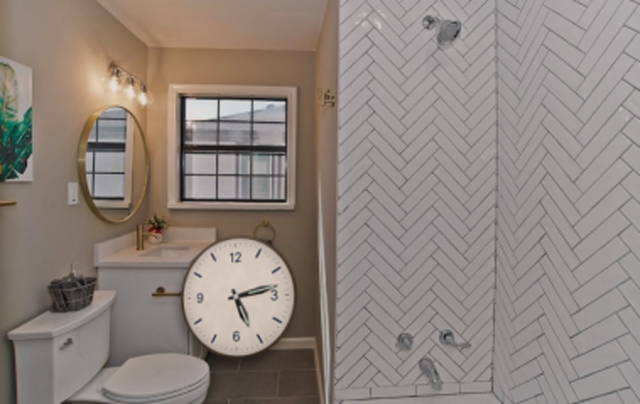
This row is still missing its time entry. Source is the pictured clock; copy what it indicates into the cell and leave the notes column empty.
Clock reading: 5:13
